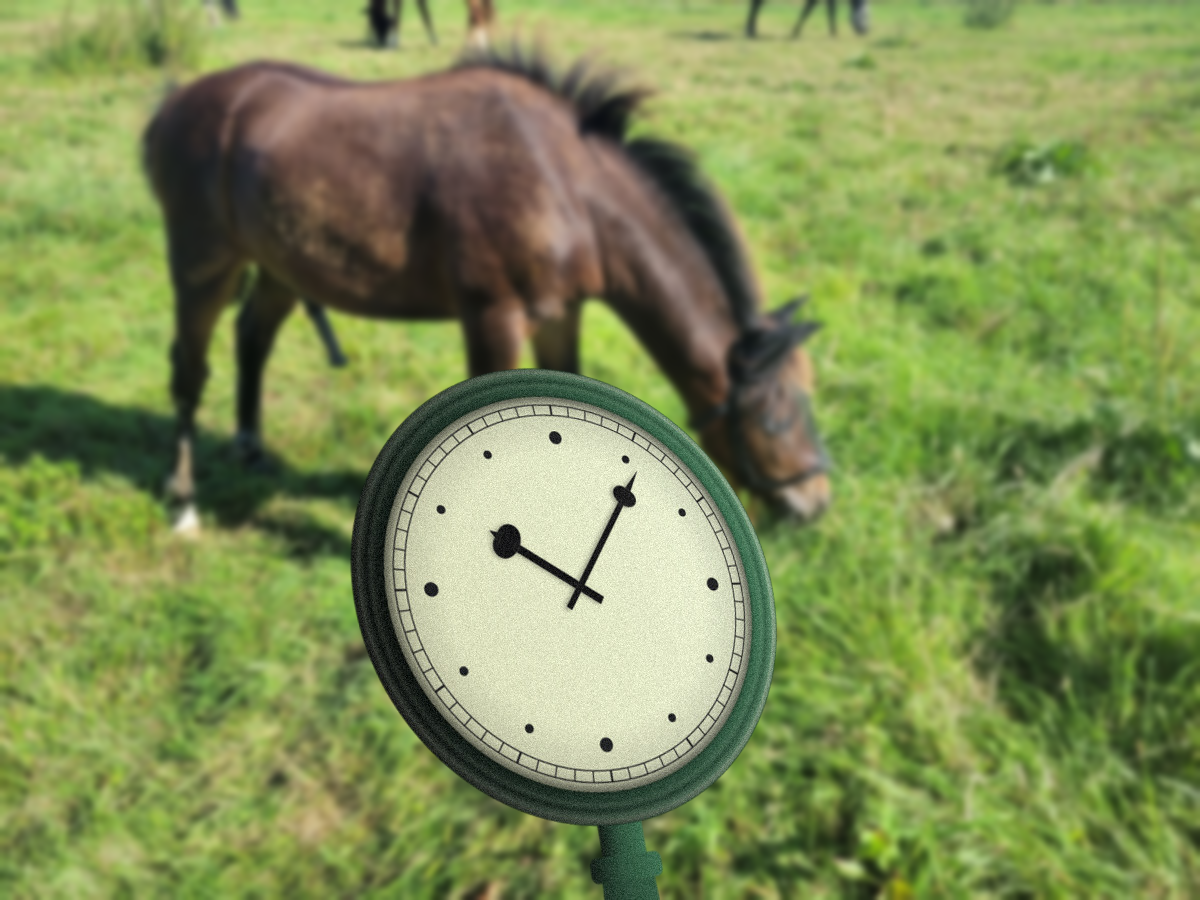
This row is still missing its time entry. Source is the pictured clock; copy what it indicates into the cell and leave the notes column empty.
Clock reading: 10:06
